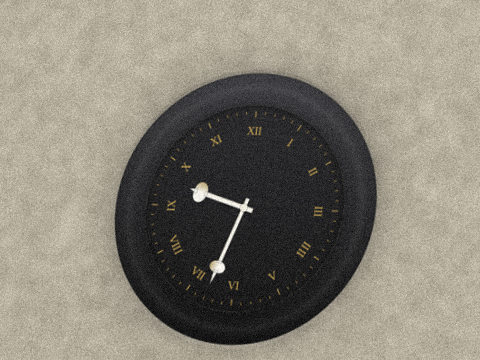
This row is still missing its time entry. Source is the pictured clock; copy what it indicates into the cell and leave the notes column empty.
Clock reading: 9:33
